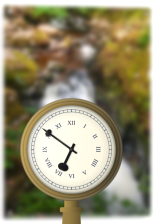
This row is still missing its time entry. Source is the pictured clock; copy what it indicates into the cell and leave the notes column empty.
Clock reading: 6:51
